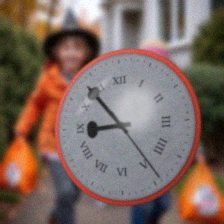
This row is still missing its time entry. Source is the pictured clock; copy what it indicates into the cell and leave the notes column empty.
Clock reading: 8:53:24
